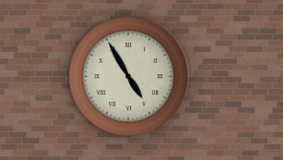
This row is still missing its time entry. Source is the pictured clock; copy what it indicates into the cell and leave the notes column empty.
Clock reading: 4:55
